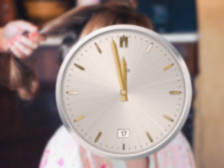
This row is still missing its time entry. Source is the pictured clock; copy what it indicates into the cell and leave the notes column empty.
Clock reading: 11:58
